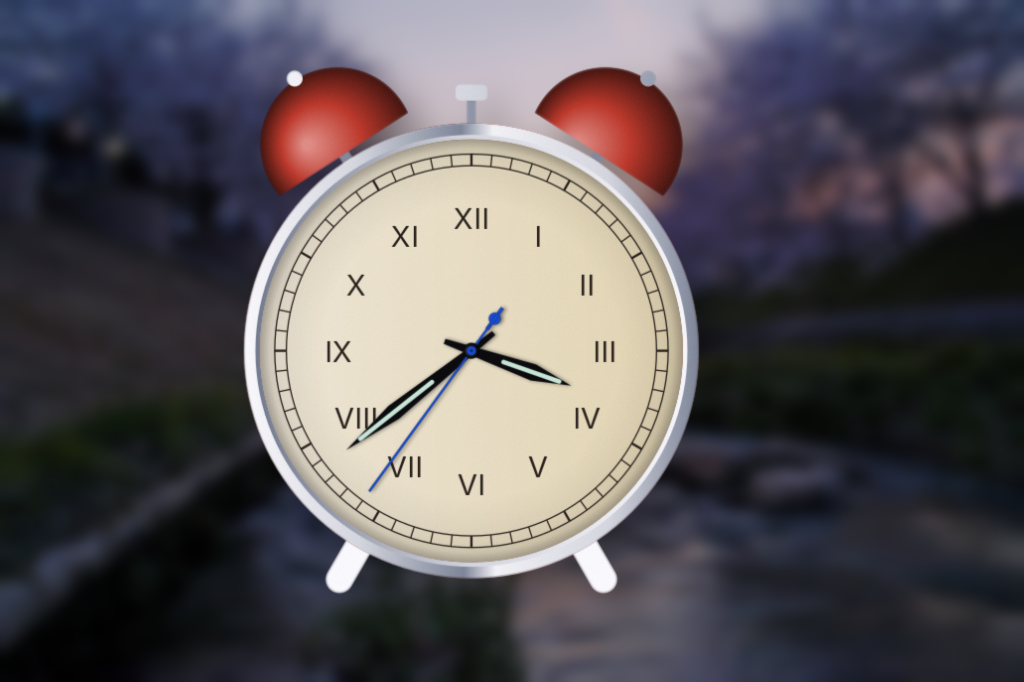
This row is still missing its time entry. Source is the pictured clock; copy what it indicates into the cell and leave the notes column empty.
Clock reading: 3:38:36
